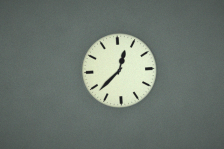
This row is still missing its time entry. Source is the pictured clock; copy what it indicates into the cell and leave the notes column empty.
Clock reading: 12:38
